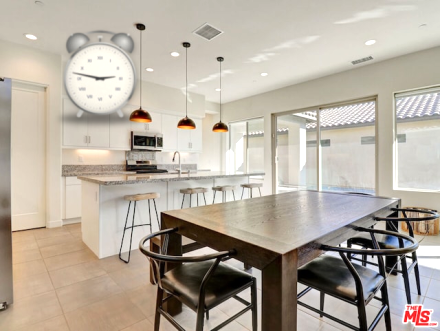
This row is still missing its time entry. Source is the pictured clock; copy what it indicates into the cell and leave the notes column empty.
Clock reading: 2:47
